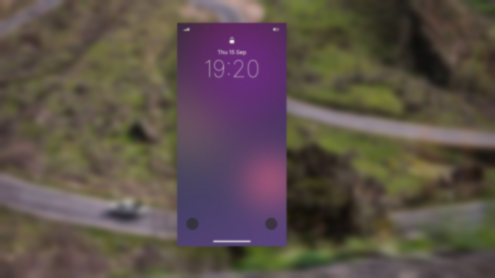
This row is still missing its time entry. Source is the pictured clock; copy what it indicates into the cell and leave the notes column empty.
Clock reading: 19:20
